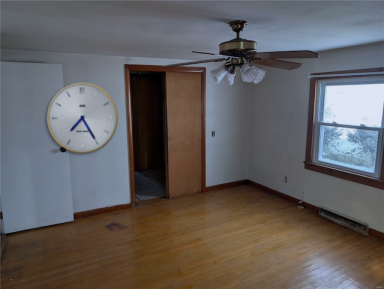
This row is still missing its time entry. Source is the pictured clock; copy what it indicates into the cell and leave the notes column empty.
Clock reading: 7:25
